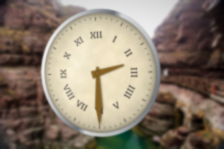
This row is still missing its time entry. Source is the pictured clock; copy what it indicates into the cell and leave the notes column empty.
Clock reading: 2:30
